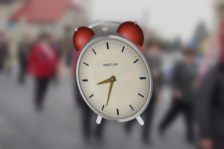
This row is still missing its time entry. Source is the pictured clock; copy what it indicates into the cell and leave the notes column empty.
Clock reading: 8:34
